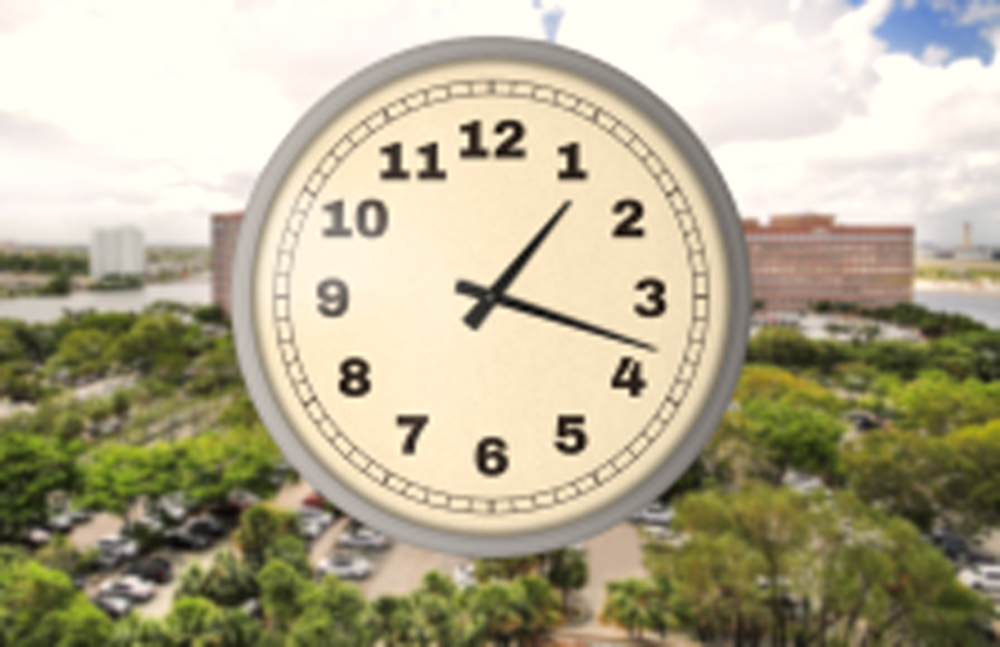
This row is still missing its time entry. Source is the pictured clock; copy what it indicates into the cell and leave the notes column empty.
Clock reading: 1:18
